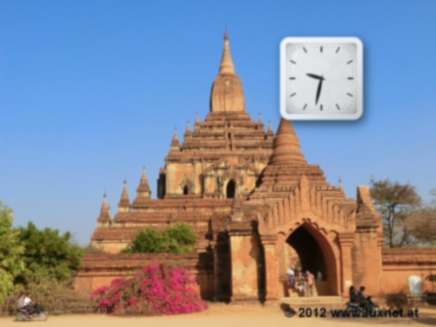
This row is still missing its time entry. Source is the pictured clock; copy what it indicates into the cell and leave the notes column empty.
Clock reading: 9:32
